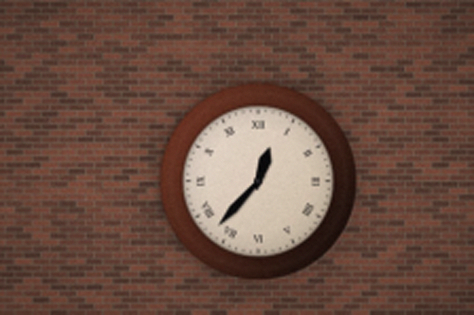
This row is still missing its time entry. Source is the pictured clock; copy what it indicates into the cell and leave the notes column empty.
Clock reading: 12:37
